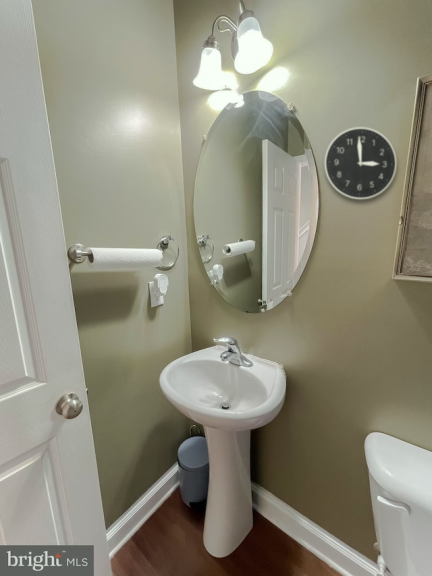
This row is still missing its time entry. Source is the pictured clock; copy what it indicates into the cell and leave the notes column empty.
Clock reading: 2:59
